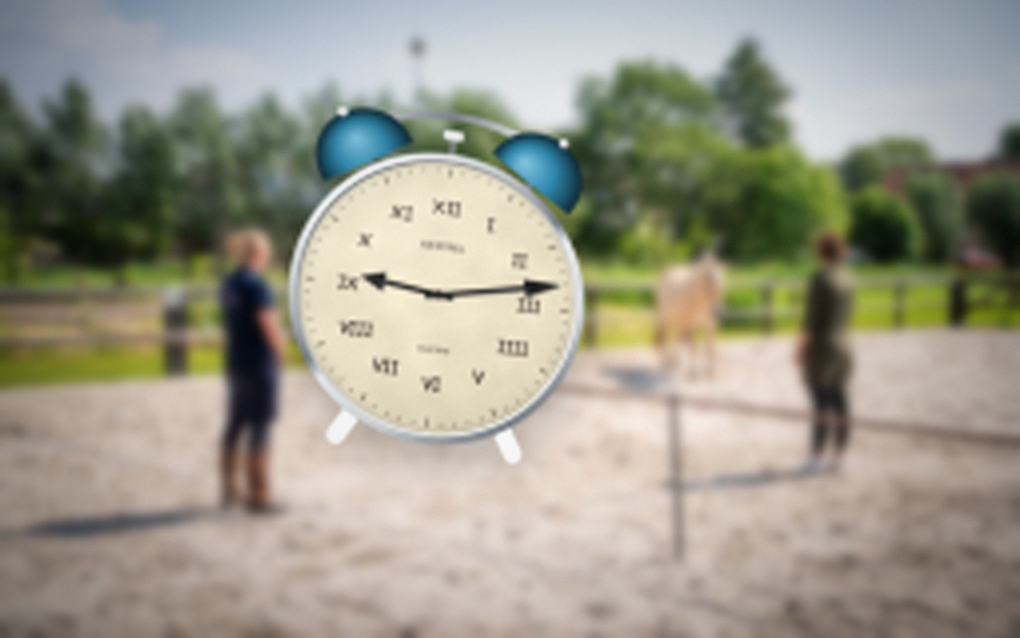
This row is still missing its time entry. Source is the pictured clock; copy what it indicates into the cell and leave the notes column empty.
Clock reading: 9:13
